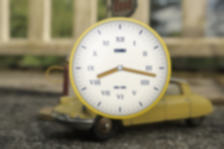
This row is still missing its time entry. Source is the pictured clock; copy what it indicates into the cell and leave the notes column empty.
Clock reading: 8:17
